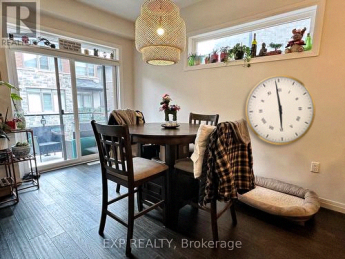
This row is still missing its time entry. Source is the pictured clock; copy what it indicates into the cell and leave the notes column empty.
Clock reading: 5:59
